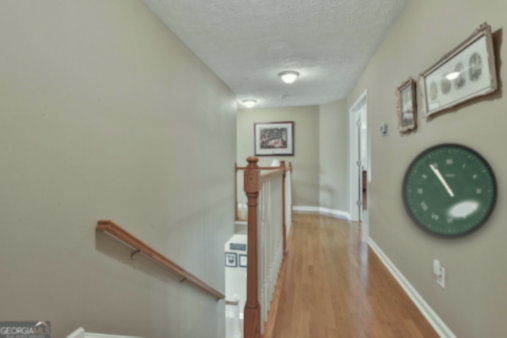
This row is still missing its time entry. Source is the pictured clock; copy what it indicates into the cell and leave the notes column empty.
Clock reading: 10:54
